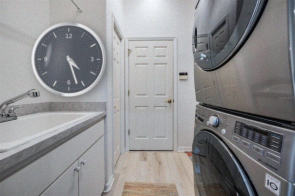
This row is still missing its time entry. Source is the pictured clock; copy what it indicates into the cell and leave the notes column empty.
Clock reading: 4:27
